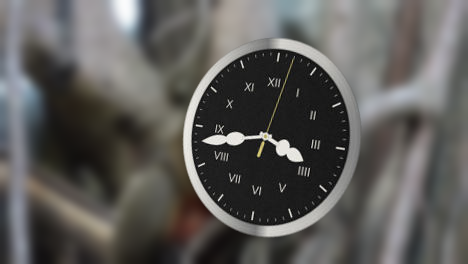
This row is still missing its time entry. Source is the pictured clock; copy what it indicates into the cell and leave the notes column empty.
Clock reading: 3:43:02
